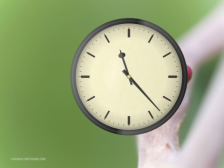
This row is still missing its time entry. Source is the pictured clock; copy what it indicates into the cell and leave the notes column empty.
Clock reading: 11:23
